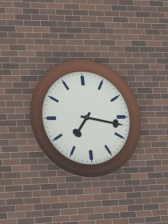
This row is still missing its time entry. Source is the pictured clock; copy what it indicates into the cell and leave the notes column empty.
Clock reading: 7:17
